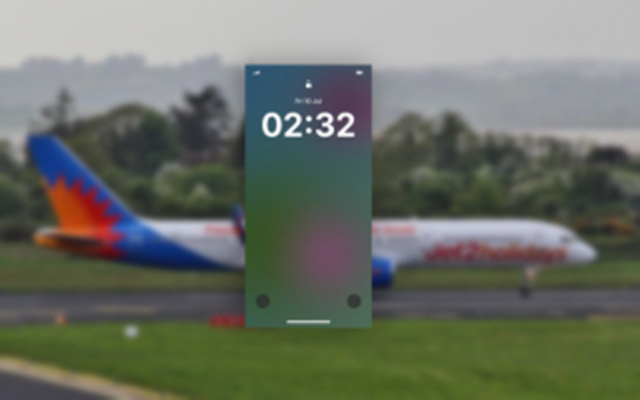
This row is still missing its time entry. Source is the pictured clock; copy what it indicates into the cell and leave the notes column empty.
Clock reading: 2:32
